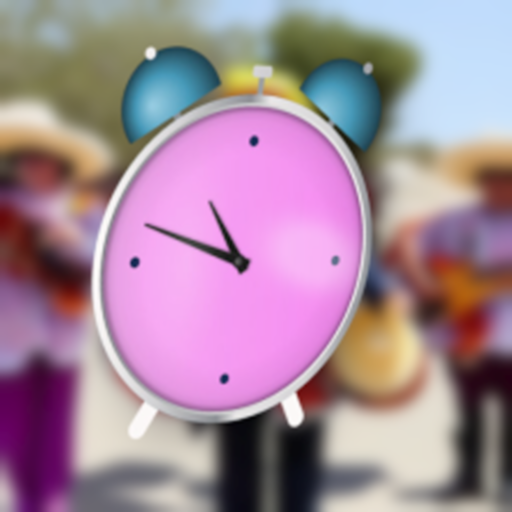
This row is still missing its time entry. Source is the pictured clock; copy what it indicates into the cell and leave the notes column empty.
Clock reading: 10:48
